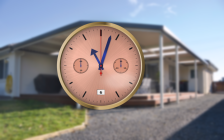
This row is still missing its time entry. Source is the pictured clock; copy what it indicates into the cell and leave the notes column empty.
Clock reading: 11:03
